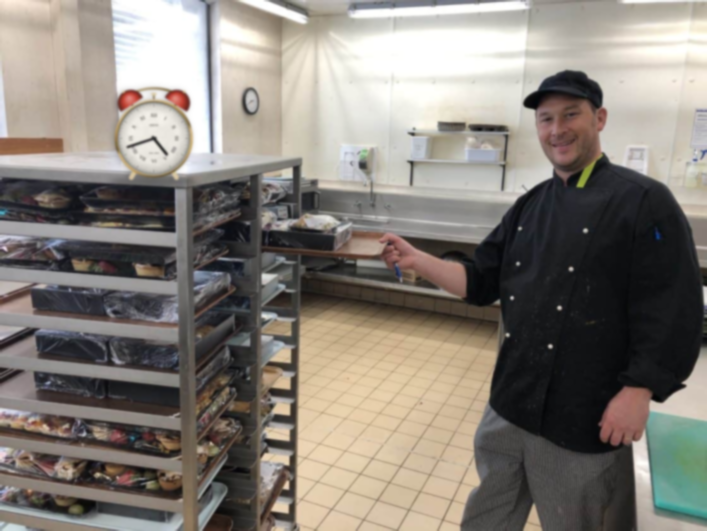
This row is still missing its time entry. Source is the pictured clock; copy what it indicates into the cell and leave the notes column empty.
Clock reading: 4:42
